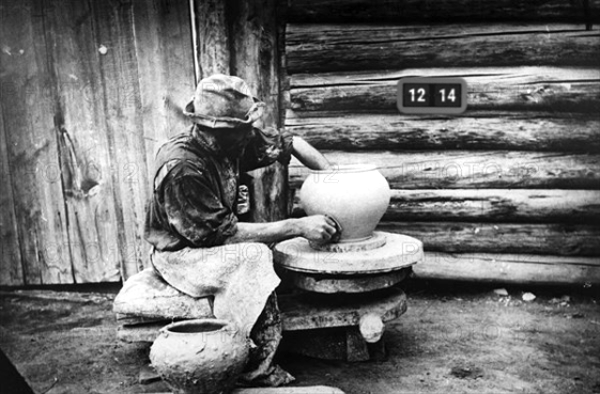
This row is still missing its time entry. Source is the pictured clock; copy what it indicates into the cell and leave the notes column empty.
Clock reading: 12:14
